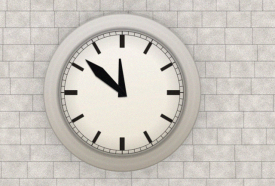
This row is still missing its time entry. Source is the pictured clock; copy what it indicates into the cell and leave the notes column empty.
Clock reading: 11:52
